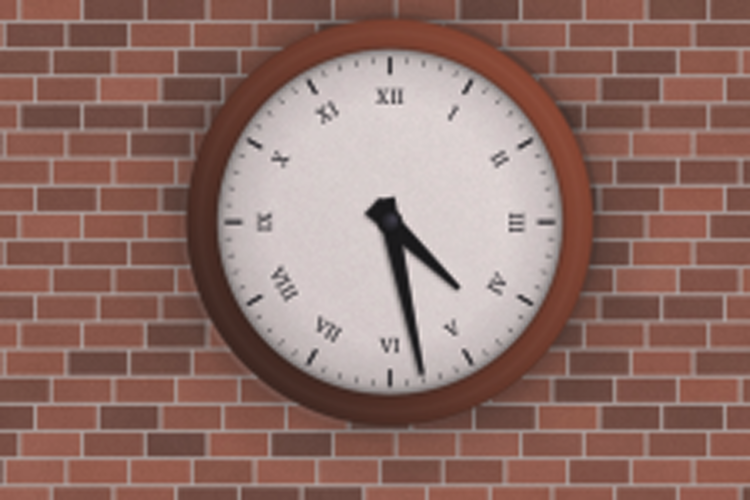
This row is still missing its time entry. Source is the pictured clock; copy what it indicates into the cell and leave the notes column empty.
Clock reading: 4:28
